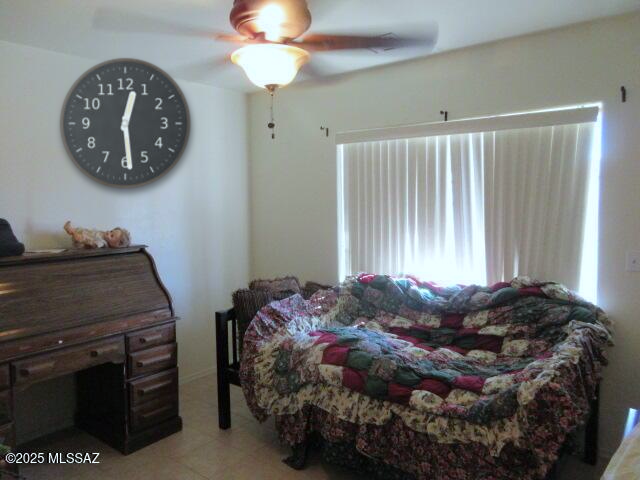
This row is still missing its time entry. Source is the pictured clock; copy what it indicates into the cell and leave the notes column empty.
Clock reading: 12:29
